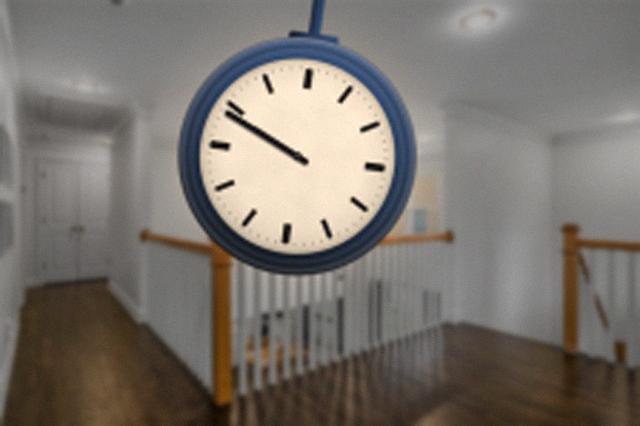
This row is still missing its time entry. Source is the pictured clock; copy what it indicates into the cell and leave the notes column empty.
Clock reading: 9:49
